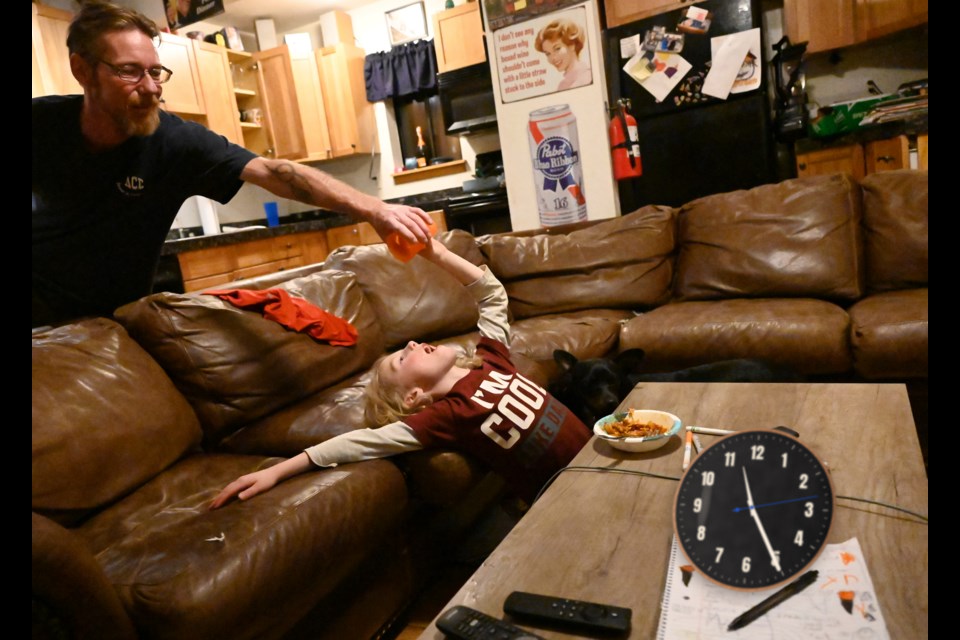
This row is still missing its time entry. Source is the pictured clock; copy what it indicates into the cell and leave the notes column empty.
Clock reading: 11:25:13
